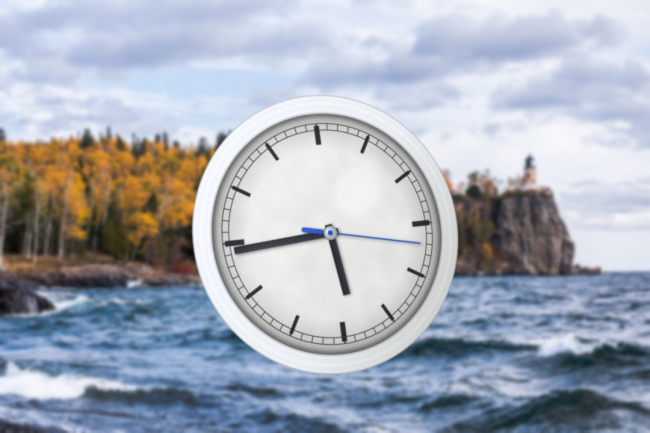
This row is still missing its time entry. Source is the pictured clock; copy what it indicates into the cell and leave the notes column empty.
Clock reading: 5:44:17
